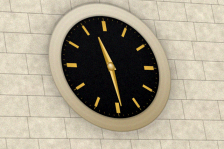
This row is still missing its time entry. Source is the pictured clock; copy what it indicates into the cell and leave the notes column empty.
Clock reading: 11:29
